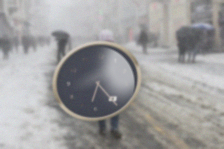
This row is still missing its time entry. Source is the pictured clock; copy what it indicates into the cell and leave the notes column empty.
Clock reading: 6:23
